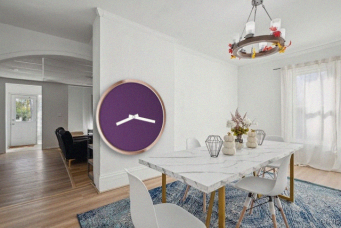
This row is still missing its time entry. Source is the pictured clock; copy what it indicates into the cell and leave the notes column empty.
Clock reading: 8:17
